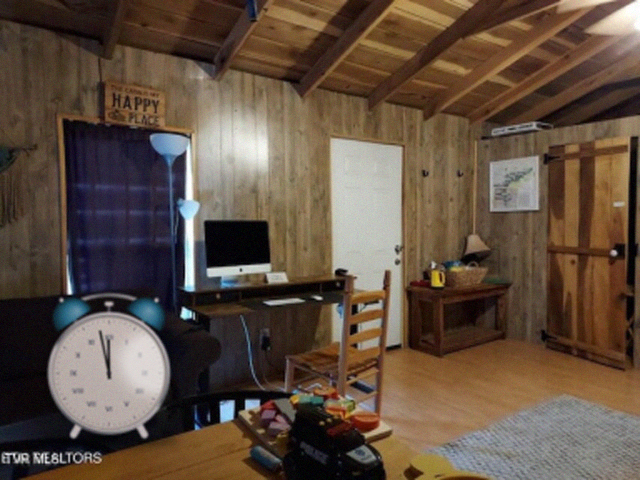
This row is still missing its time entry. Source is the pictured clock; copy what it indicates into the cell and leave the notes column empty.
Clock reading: 11:58
